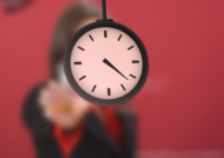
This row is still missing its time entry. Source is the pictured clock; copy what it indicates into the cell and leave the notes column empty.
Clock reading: 4:22
